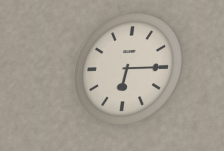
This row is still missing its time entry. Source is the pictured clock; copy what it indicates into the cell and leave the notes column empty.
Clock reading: 6:15
